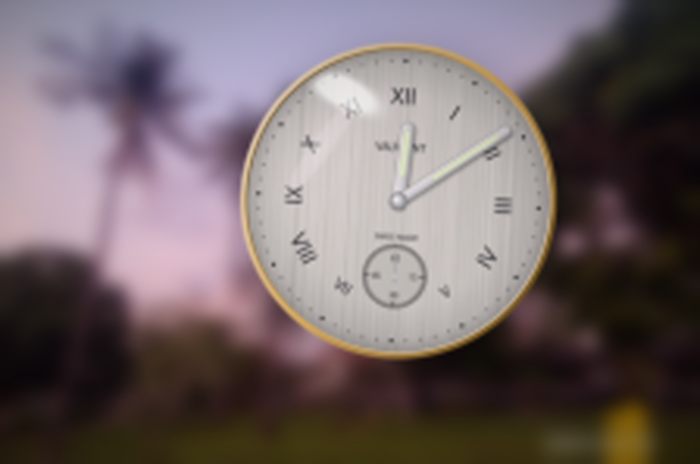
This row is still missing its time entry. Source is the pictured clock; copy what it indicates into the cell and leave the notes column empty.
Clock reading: 12:09
